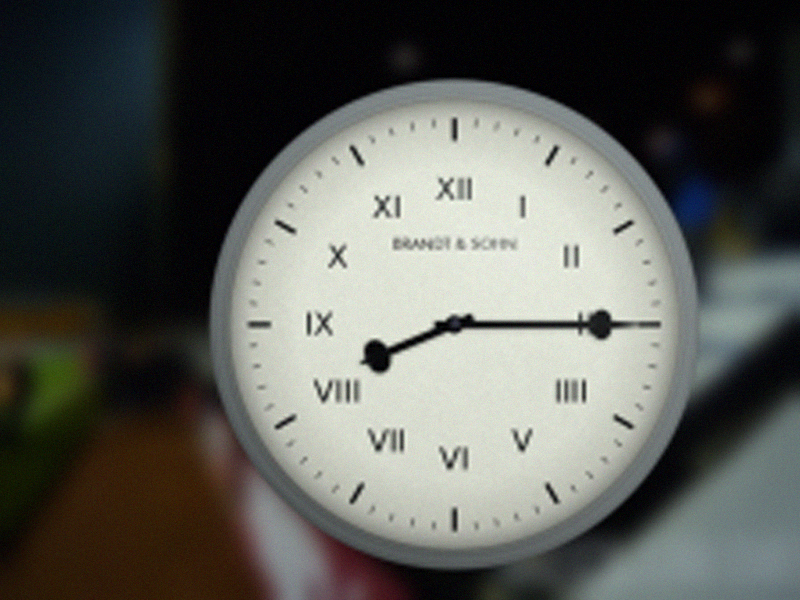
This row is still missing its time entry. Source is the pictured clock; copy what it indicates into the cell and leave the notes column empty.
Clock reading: 8:15
